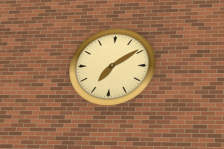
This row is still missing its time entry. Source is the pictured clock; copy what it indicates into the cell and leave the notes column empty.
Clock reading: 7:09
